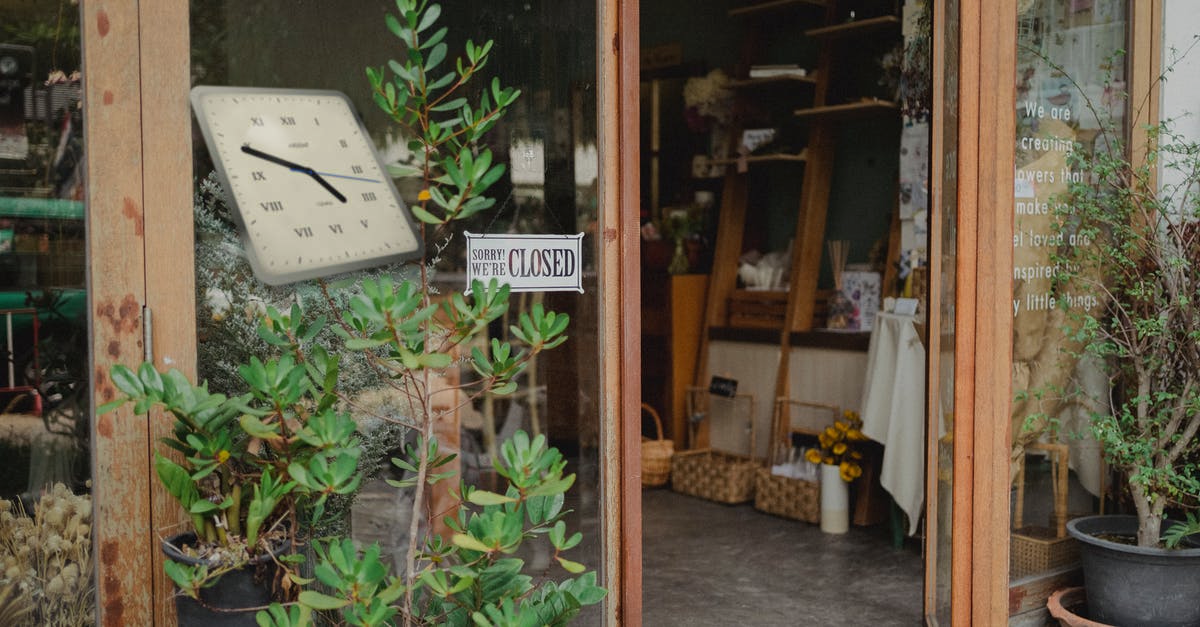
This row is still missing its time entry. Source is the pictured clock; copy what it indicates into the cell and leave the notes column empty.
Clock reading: 4:49:17
